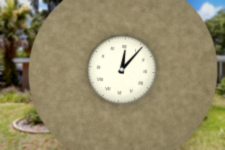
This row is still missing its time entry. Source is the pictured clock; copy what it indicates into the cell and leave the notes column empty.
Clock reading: 12:06
